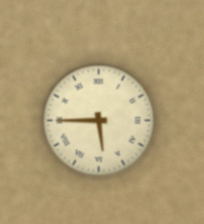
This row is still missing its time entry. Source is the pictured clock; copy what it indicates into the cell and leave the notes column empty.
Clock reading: 5:45
